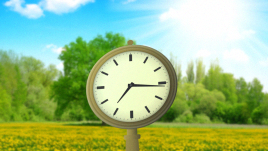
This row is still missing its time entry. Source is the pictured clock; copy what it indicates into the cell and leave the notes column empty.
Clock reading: 7:16
